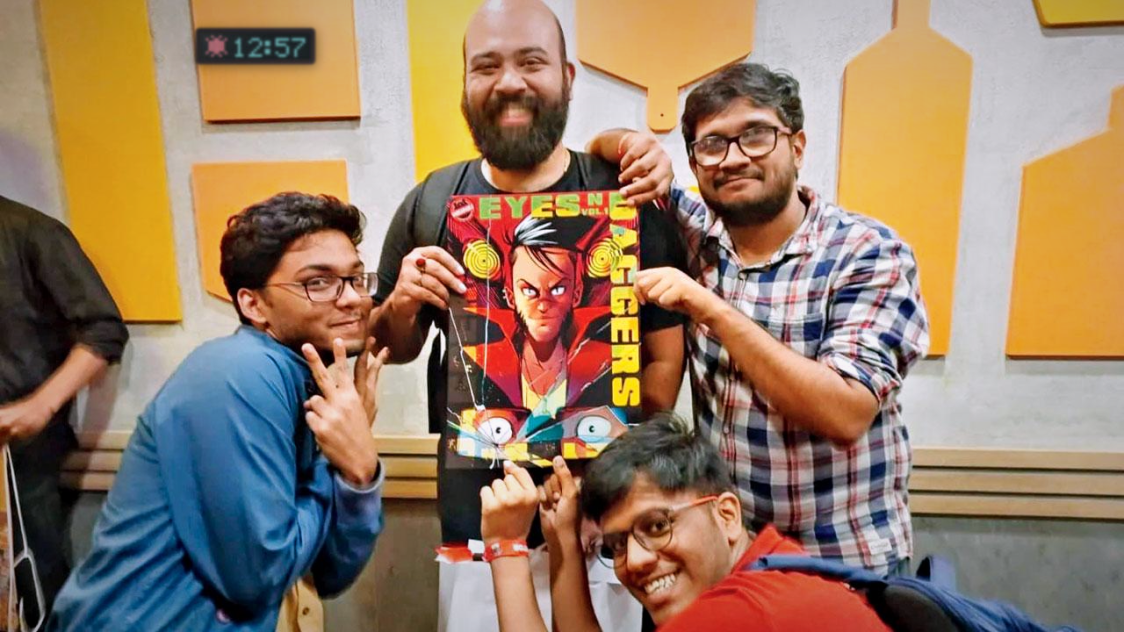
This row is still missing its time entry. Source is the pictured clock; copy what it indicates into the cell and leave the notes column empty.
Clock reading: 12:57
